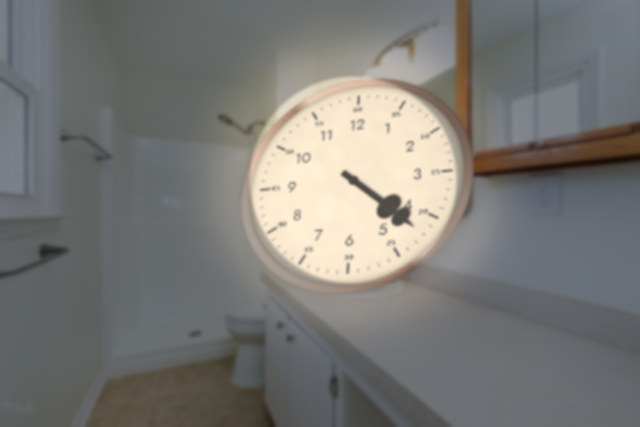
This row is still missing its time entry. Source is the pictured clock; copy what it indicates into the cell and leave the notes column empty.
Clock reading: 4:22
